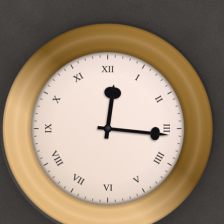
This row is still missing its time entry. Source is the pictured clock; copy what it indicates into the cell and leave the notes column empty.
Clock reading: 12:16
